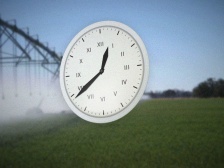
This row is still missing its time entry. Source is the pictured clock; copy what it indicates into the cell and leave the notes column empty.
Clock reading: 12:39
